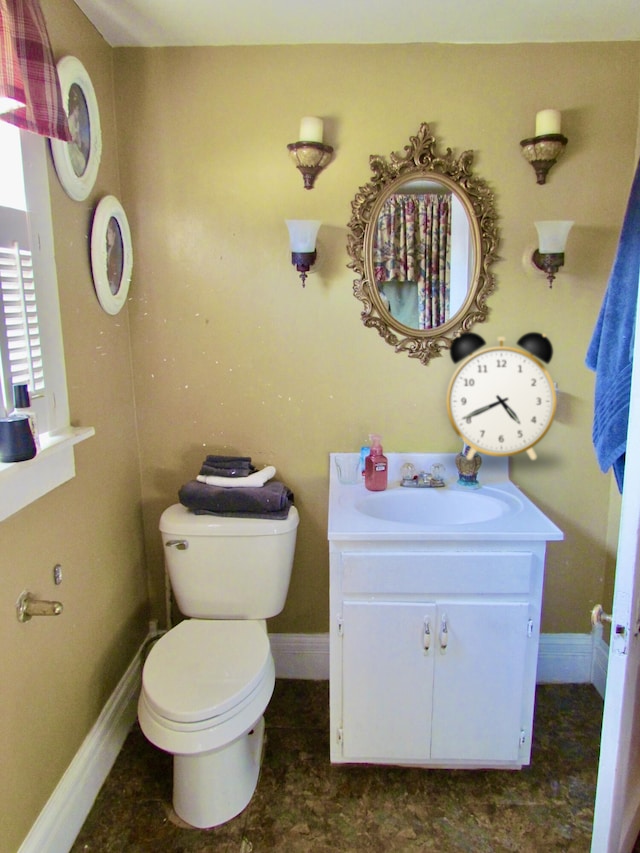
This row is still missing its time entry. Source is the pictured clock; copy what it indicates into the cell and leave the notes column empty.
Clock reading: 4:41
